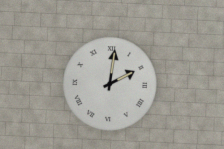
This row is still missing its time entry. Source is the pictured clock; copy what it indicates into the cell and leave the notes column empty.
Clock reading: 2:01
